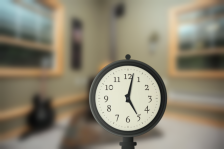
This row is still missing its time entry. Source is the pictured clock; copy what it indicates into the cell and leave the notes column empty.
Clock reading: 5:02
